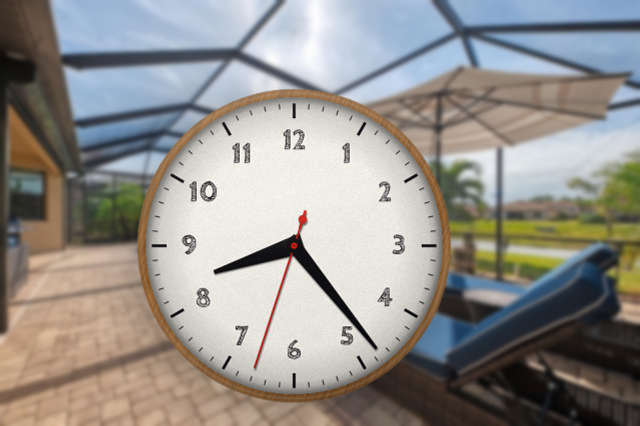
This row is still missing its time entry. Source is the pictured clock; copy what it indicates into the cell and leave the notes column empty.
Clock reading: 8:23:33
